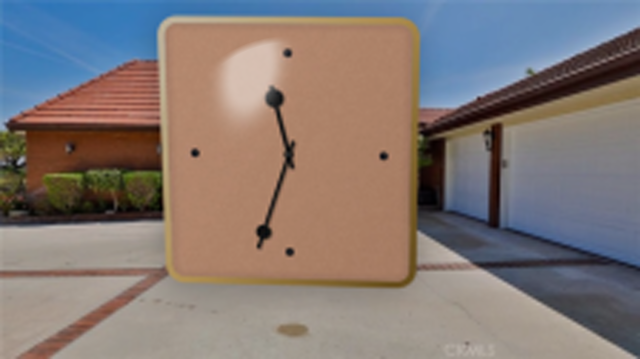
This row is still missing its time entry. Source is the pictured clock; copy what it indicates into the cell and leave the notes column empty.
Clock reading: 11:33
